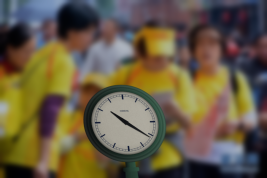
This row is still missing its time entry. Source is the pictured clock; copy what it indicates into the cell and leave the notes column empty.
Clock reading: 10:21
